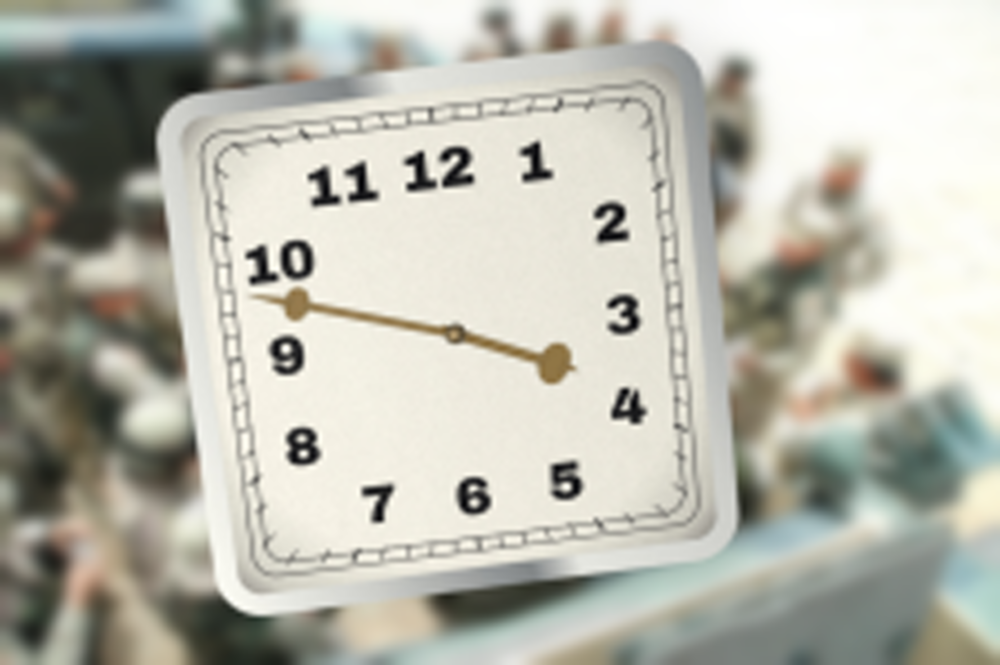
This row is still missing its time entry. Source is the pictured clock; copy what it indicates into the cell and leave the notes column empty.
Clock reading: 3:48
